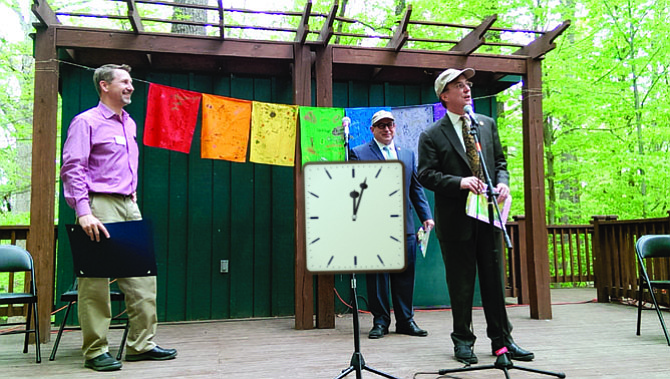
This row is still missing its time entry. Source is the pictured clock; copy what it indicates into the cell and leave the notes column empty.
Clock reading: 12:03
